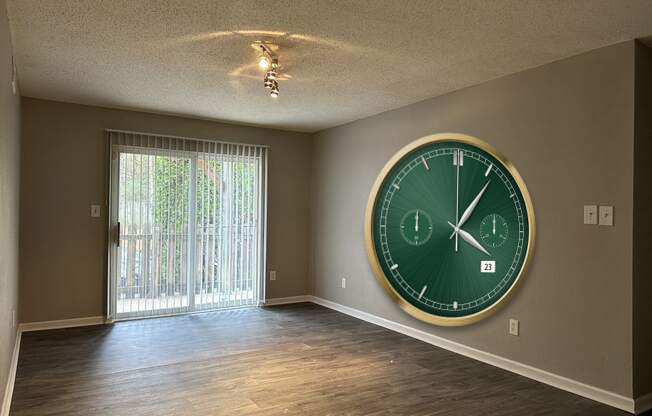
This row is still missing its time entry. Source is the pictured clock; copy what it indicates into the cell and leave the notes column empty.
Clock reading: 4:06
